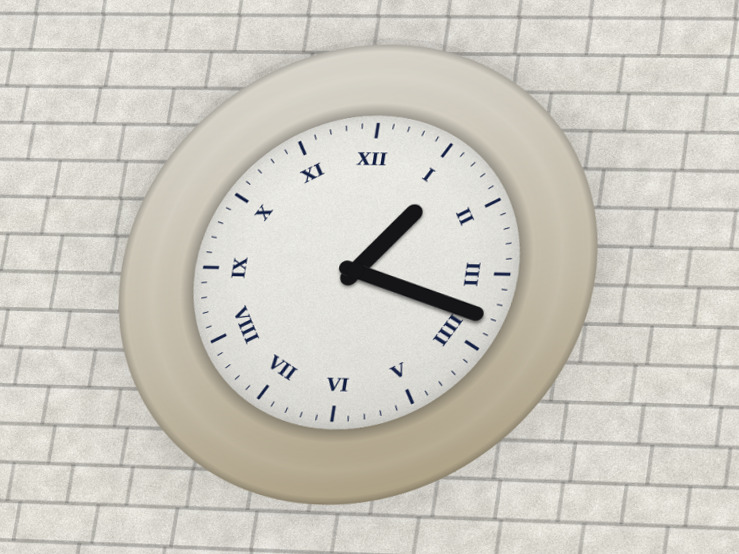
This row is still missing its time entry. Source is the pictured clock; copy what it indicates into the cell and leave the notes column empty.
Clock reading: 1:18
